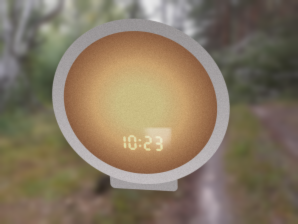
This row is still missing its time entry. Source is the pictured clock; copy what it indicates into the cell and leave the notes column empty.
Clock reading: 10:23
